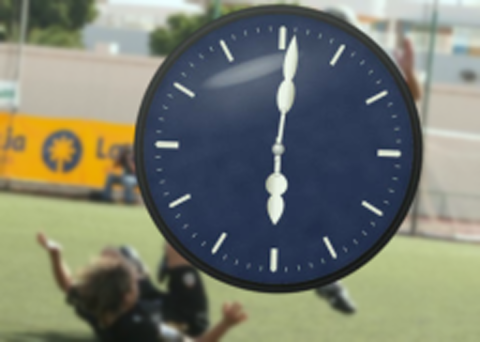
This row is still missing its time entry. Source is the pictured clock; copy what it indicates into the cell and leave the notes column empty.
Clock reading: 6:01
